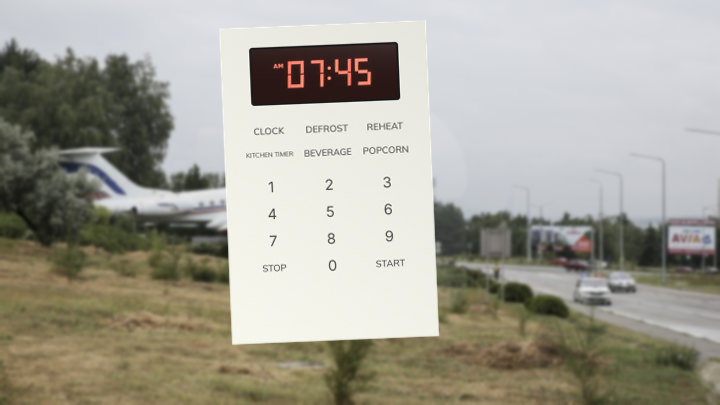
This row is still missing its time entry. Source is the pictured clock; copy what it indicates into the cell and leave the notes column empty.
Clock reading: 7:45
